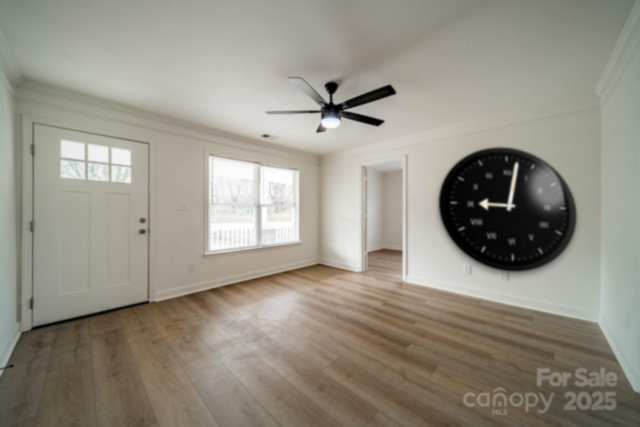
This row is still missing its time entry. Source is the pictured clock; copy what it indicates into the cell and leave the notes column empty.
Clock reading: 9:02
